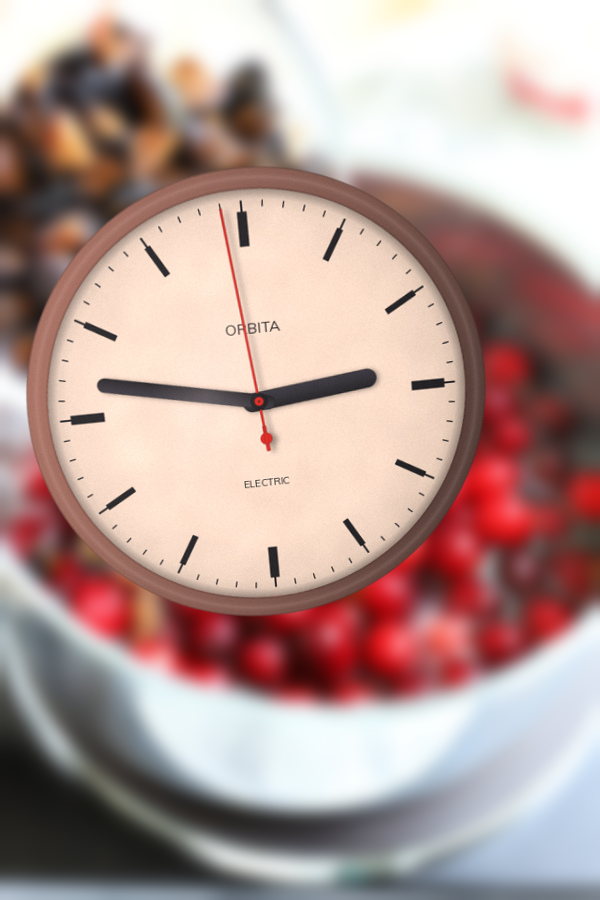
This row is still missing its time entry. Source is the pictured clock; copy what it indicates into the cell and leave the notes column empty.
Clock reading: 2:46:59
